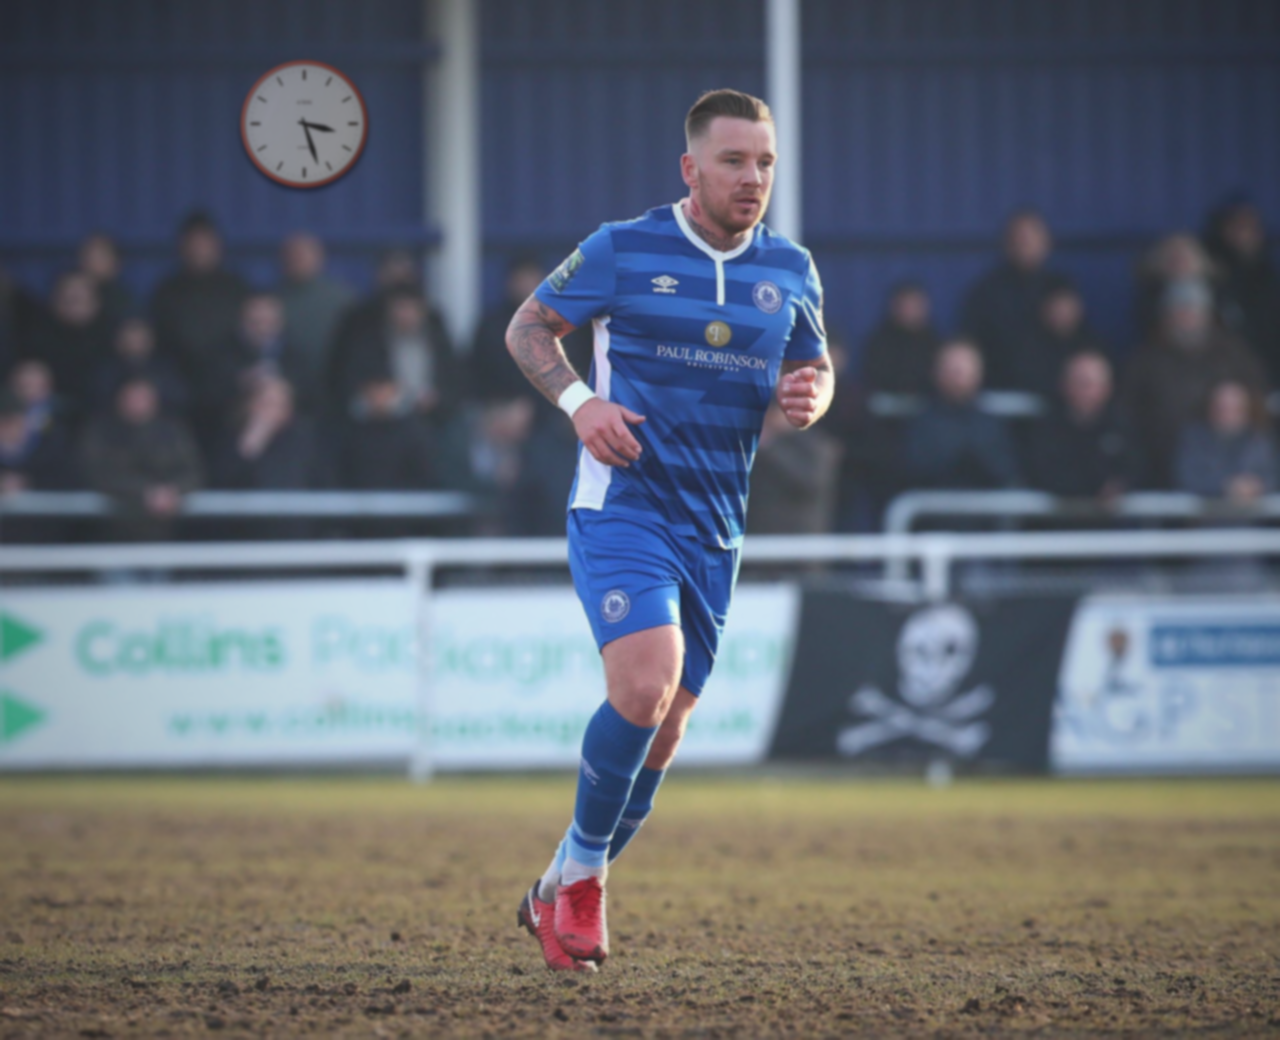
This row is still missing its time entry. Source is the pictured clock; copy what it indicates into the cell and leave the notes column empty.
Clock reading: 3:27
